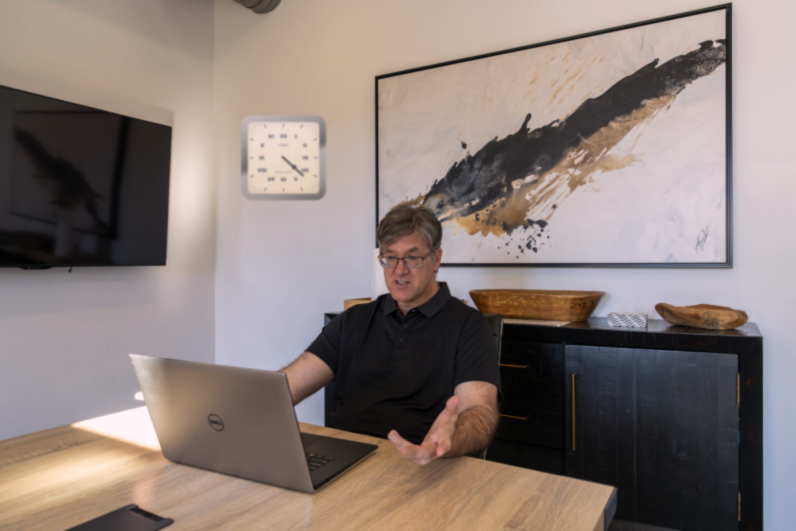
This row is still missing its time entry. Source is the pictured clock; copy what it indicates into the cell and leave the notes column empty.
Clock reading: 4:22
